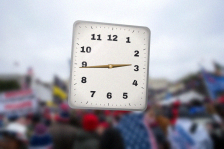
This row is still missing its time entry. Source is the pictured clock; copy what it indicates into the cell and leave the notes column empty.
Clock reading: 2:44
